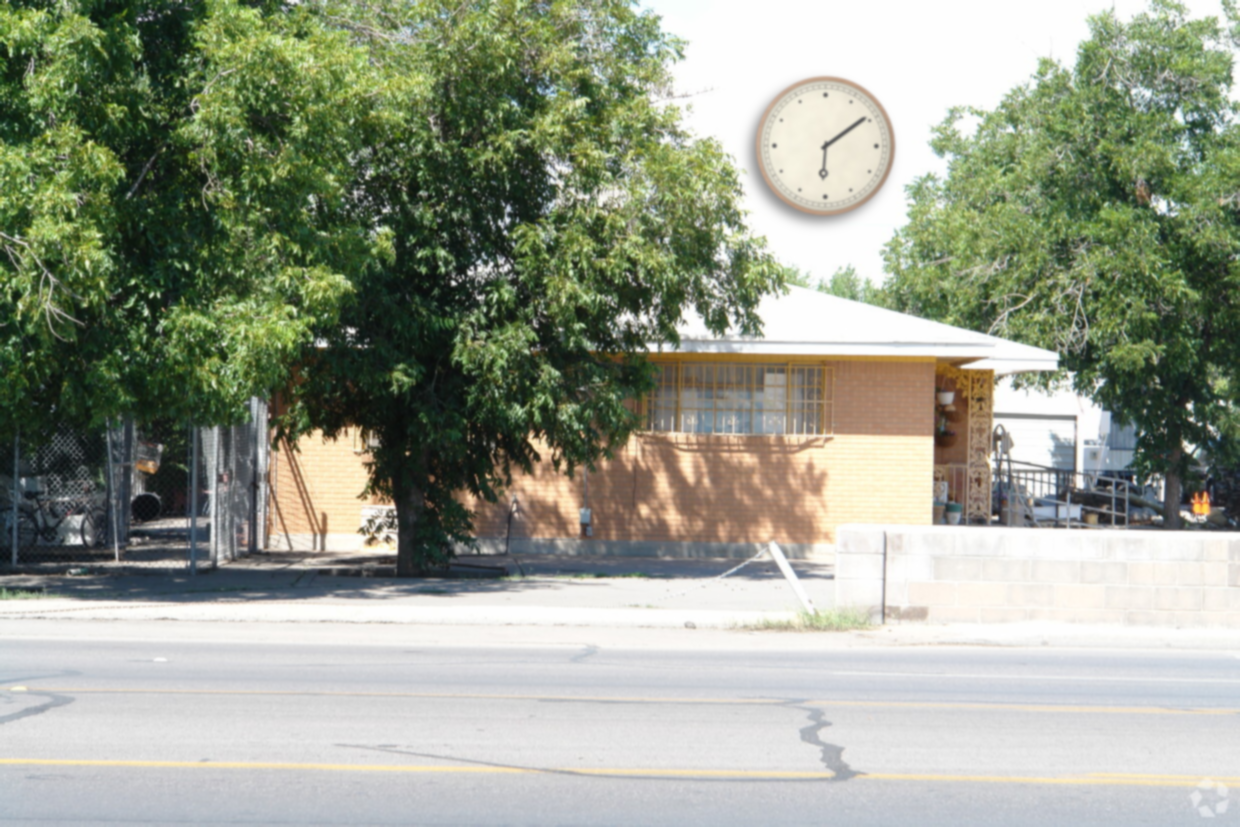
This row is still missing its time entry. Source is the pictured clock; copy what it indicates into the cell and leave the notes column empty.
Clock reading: 6:09
